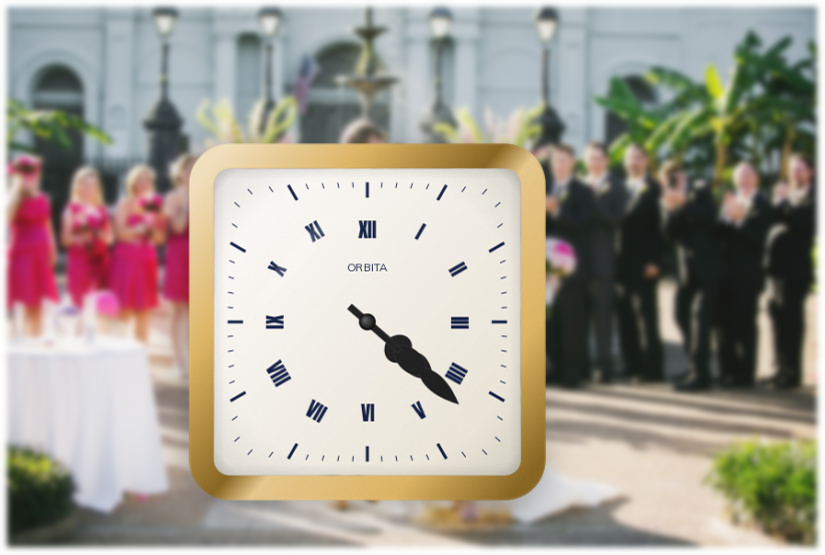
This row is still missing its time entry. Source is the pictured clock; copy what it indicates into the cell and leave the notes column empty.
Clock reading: 4:22
